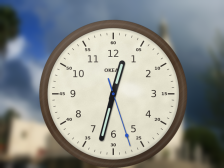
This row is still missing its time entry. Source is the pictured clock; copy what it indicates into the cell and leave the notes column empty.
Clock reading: 12:32:27
